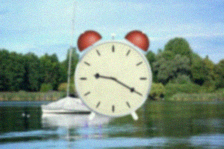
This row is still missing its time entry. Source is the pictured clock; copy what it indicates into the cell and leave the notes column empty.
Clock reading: 9:20
